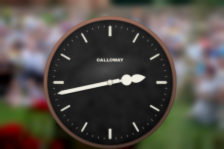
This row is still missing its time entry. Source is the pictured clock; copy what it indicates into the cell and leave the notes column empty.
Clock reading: 2:43
